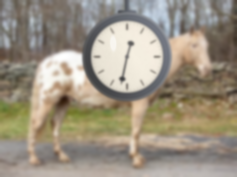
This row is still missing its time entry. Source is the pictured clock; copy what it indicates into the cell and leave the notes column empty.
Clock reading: 12:32
